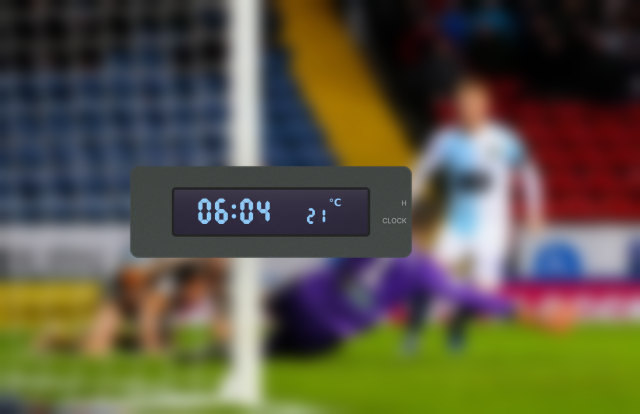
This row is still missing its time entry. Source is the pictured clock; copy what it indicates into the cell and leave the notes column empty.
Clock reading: 6:04
